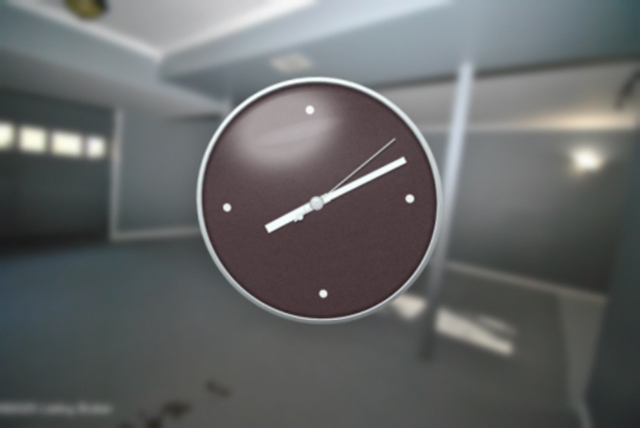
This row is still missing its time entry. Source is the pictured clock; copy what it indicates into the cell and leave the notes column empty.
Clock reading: 8:11:09
